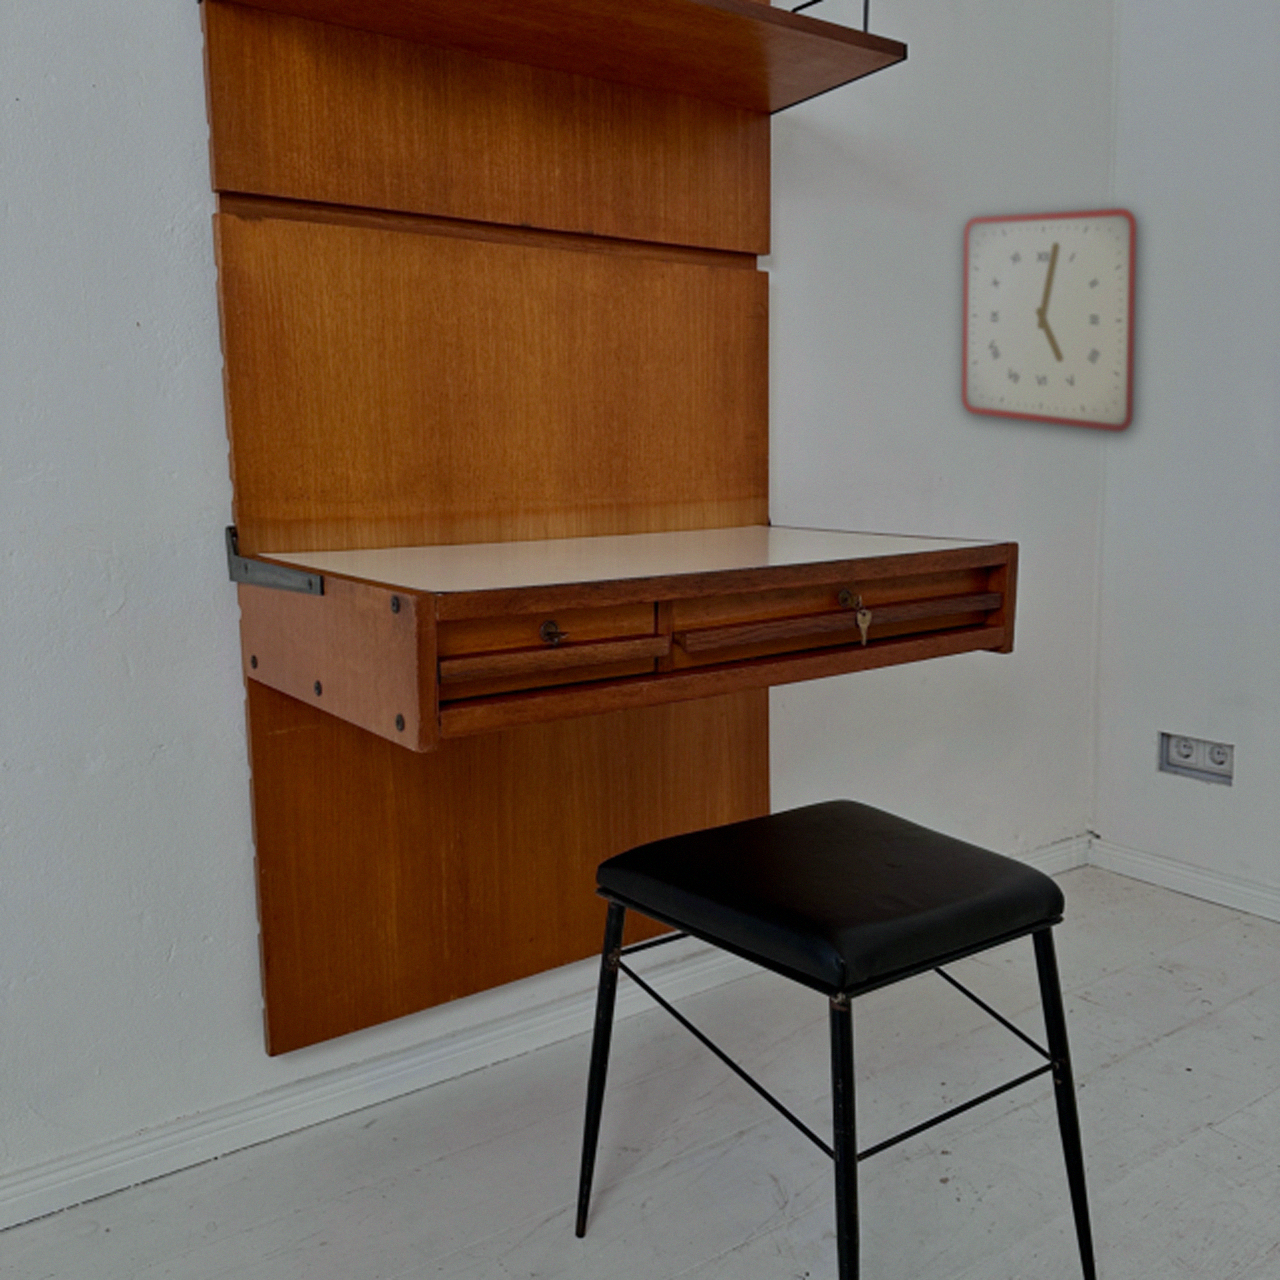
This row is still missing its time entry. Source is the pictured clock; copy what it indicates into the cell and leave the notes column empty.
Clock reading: 5:02
